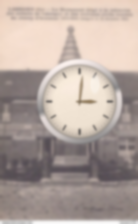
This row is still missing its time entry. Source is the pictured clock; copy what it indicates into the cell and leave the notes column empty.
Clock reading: 3:01
